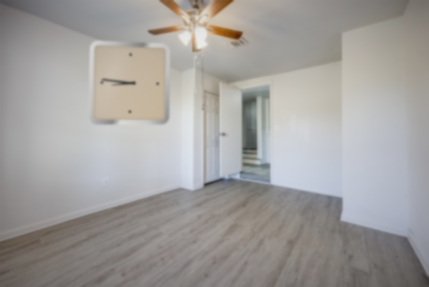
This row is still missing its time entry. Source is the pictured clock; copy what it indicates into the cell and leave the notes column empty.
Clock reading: 8:46
